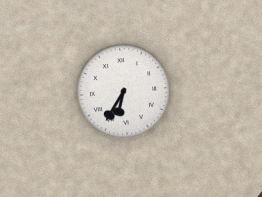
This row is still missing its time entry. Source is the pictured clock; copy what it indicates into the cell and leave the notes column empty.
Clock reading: 6:36
